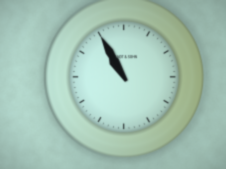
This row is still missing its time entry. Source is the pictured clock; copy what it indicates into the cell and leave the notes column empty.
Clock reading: 10:55
